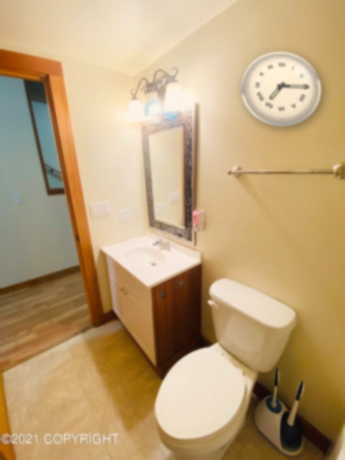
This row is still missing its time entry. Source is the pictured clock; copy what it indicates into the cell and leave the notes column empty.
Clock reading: 7:15
